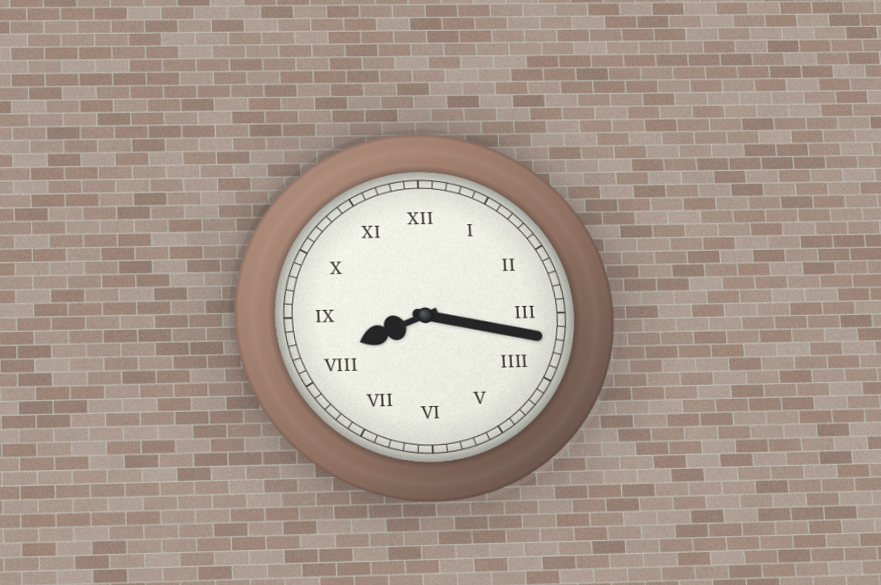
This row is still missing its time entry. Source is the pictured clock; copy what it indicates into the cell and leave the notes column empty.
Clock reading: 8:17
